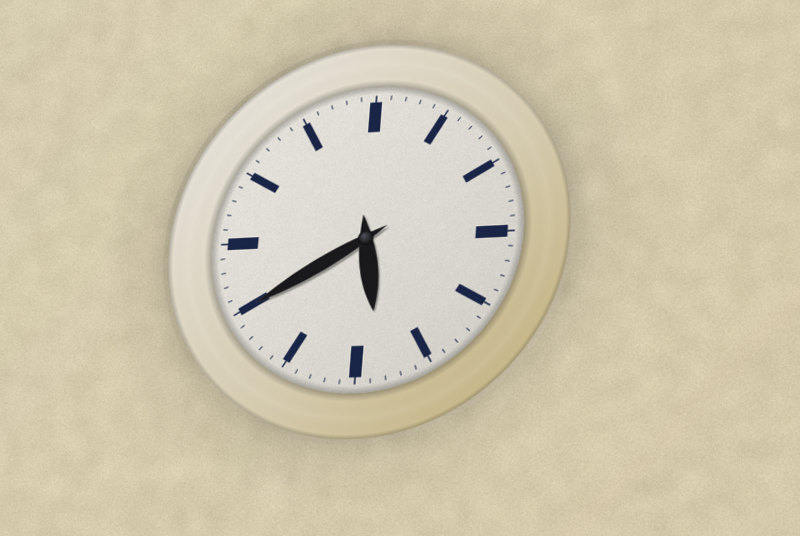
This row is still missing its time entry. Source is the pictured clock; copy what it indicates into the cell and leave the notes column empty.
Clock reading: 5:40
